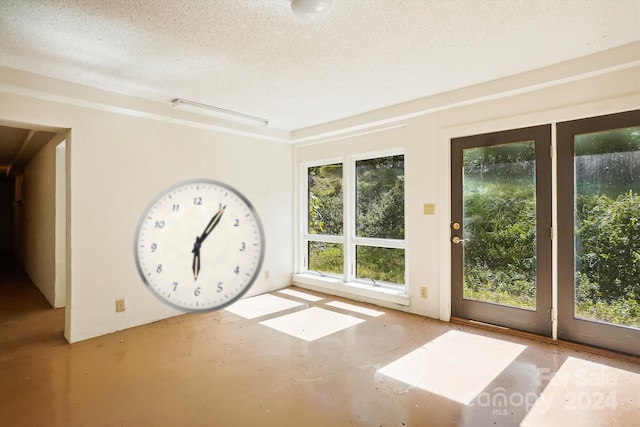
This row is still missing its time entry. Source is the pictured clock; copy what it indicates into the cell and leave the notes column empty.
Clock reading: 6:06
